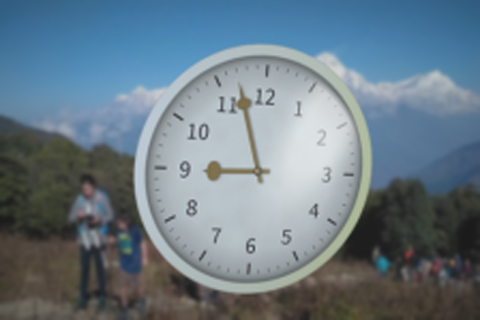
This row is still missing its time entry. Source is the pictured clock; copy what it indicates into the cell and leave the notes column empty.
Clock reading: 8:57
